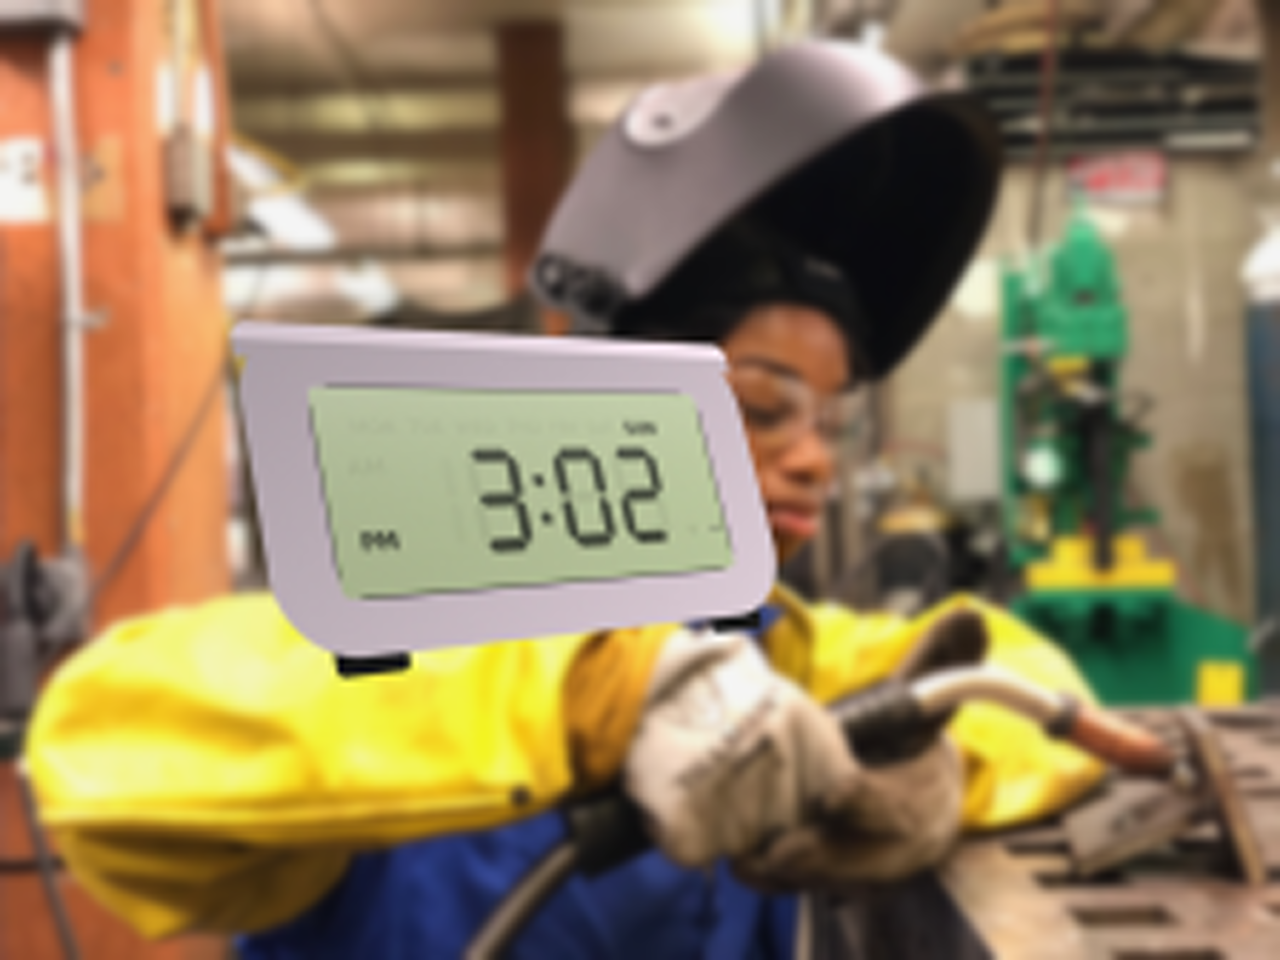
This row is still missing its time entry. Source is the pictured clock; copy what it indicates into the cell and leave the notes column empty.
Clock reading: 3:02
